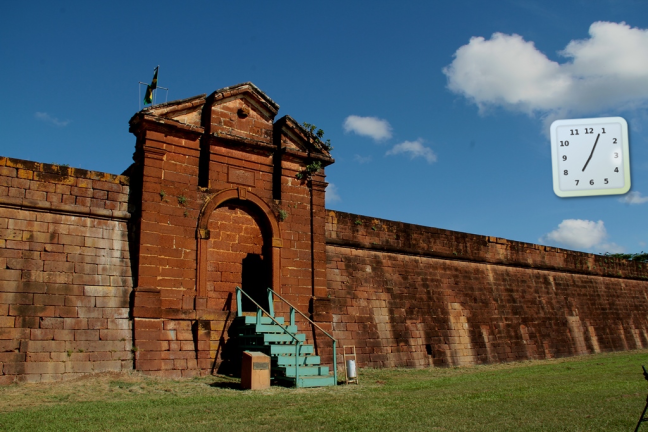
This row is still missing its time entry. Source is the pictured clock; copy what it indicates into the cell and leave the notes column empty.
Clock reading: 7:04
